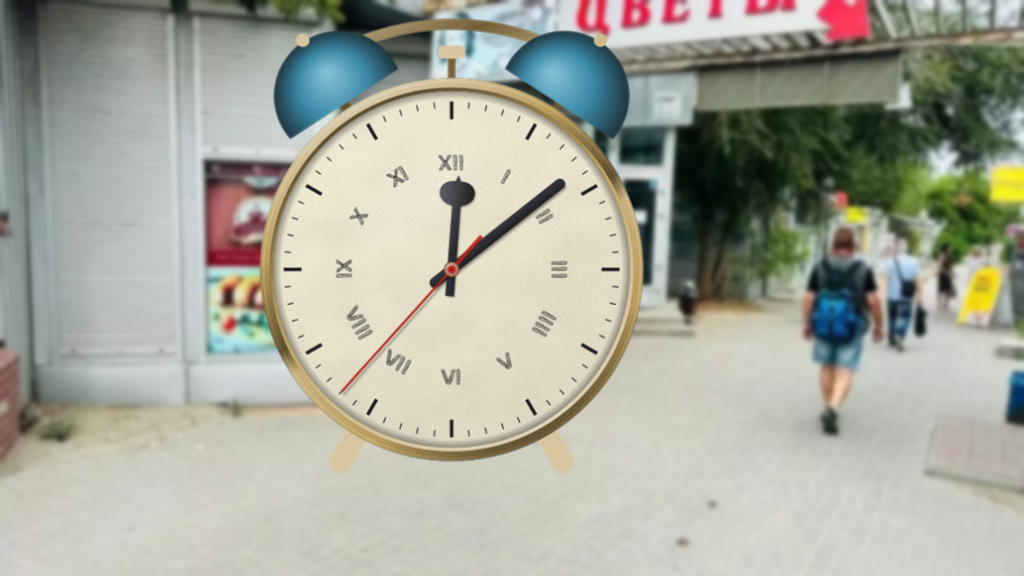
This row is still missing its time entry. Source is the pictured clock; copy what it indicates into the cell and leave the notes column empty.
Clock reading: 12:08:37
